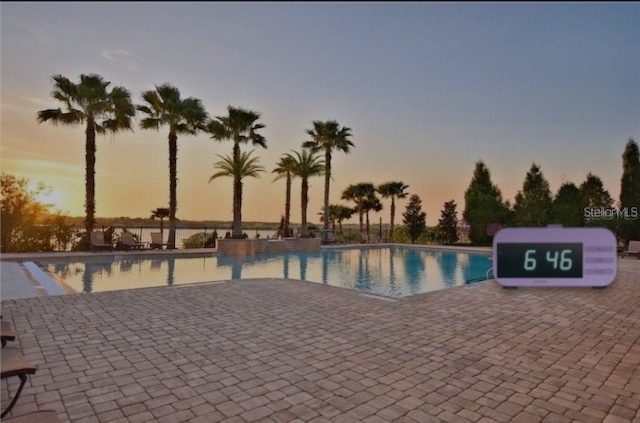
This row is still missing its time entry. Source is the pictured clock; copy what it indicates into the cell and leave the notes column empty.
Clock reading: 6:46
